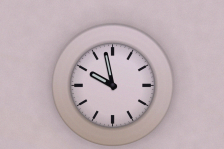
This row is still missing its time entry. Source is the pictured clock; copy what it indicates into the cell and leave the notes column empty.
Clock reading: 9:58
